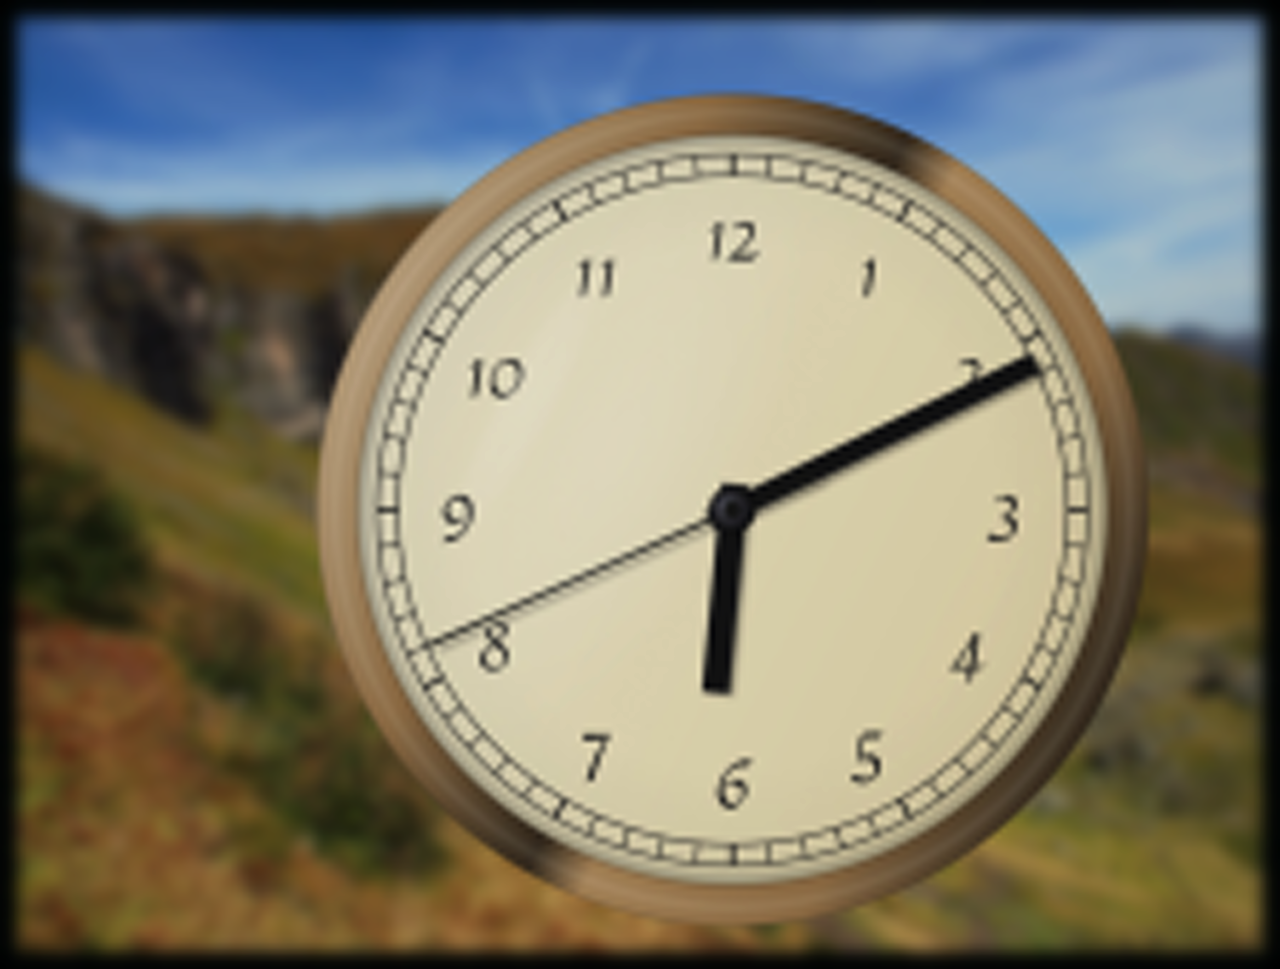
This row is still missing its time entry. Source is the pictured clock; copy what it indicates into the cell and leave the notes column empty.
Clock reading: 6:10:41
